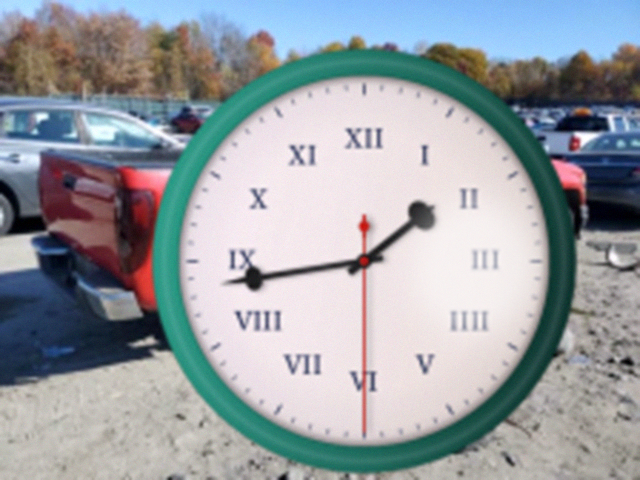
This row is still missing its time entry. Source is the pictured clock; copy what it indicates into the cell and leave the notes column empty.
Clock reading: 1:43:30
